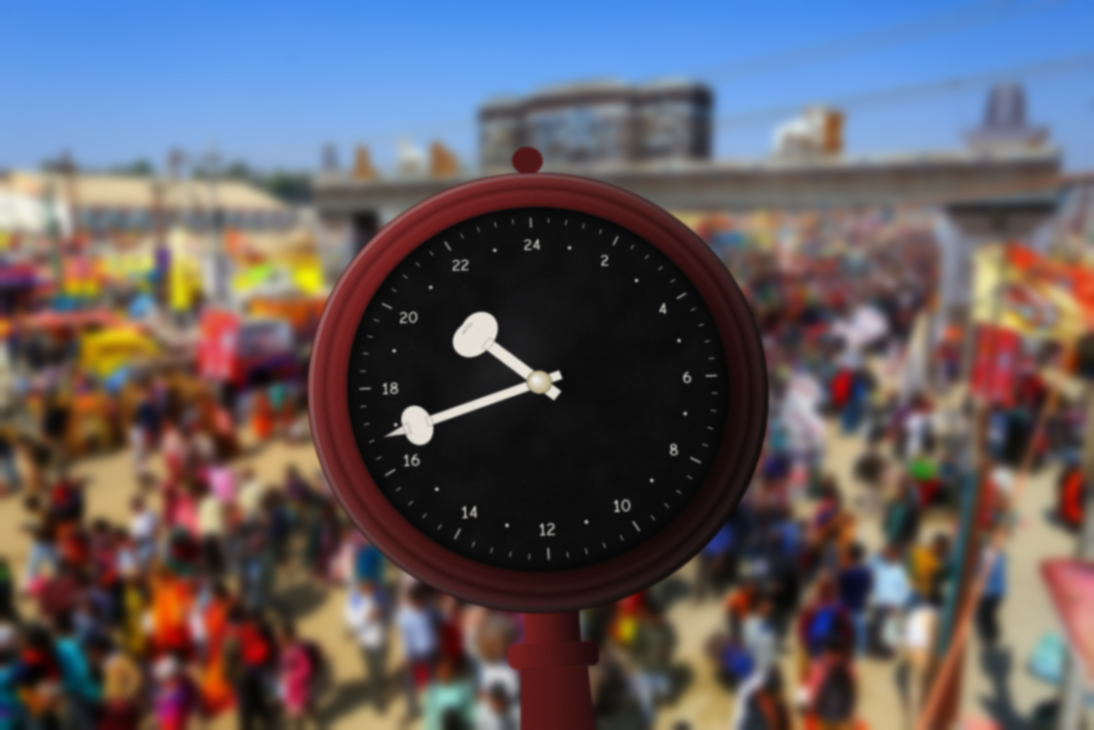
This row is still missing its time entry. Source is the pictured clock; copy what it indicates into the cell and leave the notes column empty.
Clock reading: 20:42
